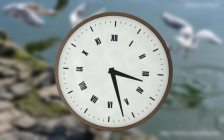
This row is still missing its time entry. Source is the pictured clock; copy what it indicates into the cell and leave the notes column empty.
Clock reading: 3:27
